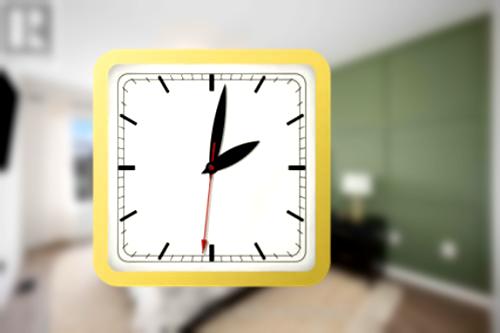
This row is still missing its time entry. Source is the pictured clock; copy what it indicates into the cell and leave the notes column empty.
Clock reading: 2:01:31
